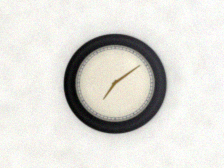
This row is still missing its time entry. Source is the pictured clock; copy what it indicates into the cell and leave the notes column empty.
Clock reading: 7:09
